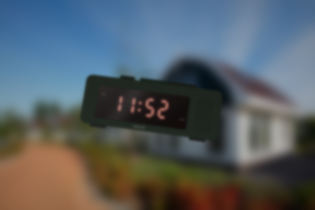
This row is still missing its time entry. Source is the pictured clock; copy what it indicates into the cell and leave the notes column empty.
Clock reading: 11:52
